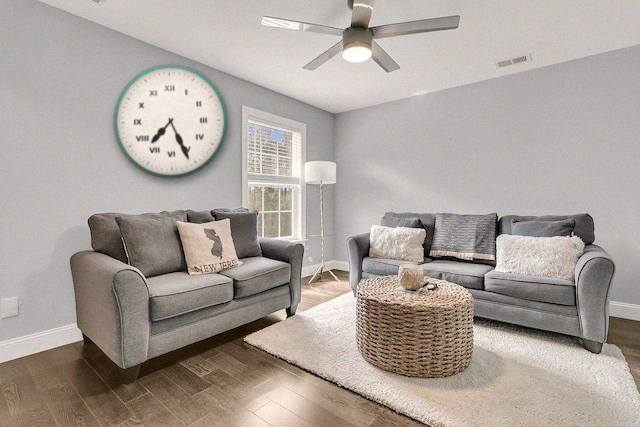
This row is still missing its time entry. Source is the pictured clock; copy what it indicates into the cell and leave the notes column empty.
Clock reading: 7:26
